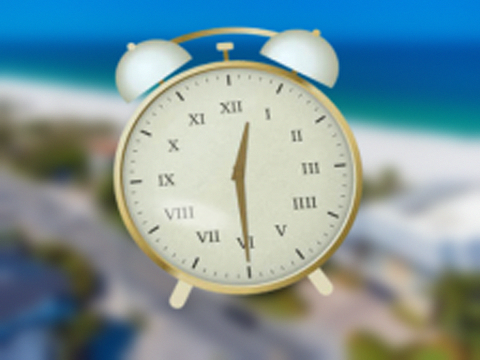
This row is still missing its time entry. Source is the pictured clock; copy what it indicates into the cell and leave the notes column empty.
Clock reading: 12:30
